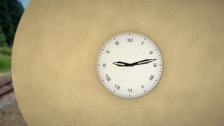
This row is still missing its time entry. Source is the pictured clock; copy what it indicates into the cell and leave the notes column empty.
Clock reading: 9:13
